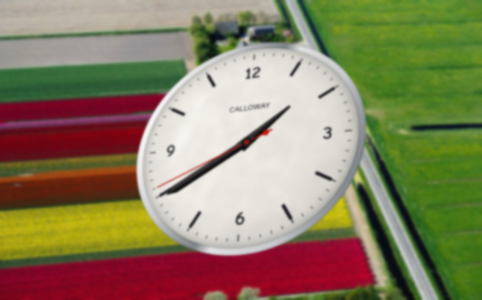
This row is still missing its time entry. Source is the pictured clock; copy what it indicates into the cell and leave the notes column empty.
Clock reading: 1:39:41
